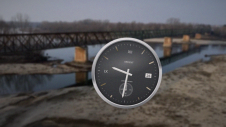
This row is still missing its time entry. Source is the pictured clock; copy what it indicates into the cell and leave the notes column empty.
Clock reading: 9:31
